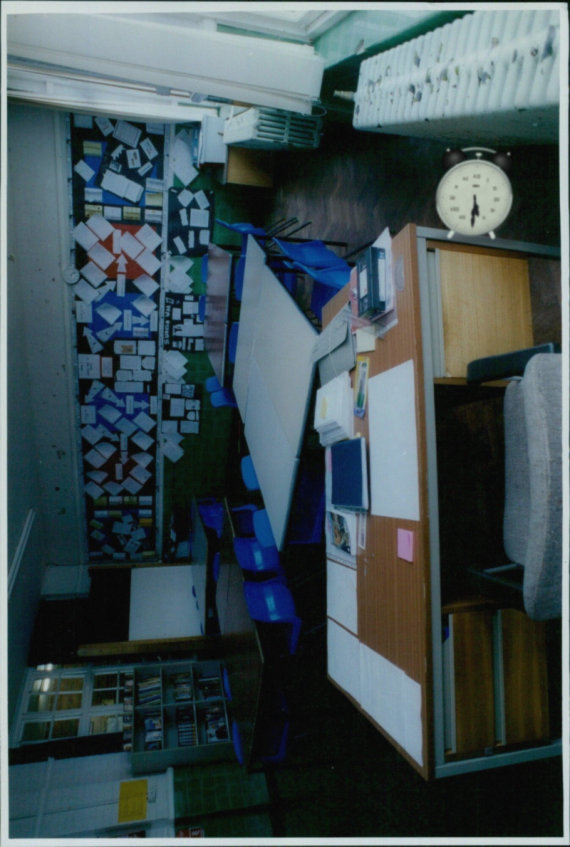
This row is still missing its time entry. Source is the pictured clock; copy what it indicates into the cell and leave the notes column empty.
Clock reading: 5:30
